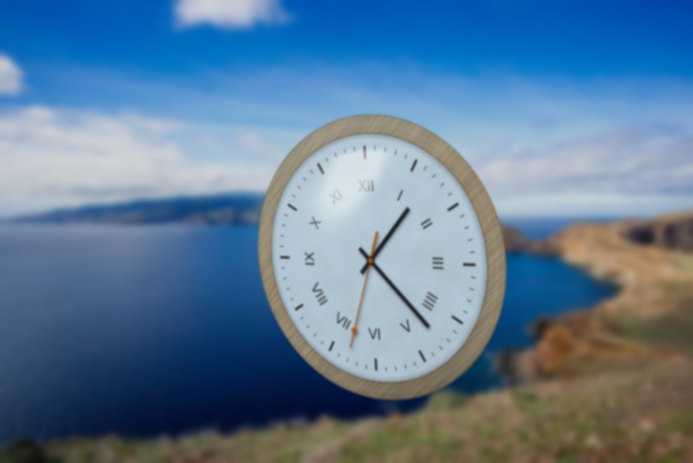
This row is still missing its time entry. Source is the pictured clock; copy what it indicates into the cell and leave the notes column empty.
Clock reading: 1:22:33
